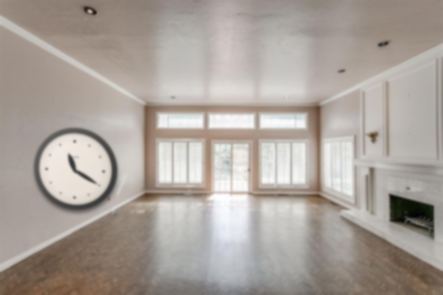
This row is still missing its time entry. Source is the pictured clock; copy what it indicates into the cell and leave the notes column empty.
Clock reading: 11:20
